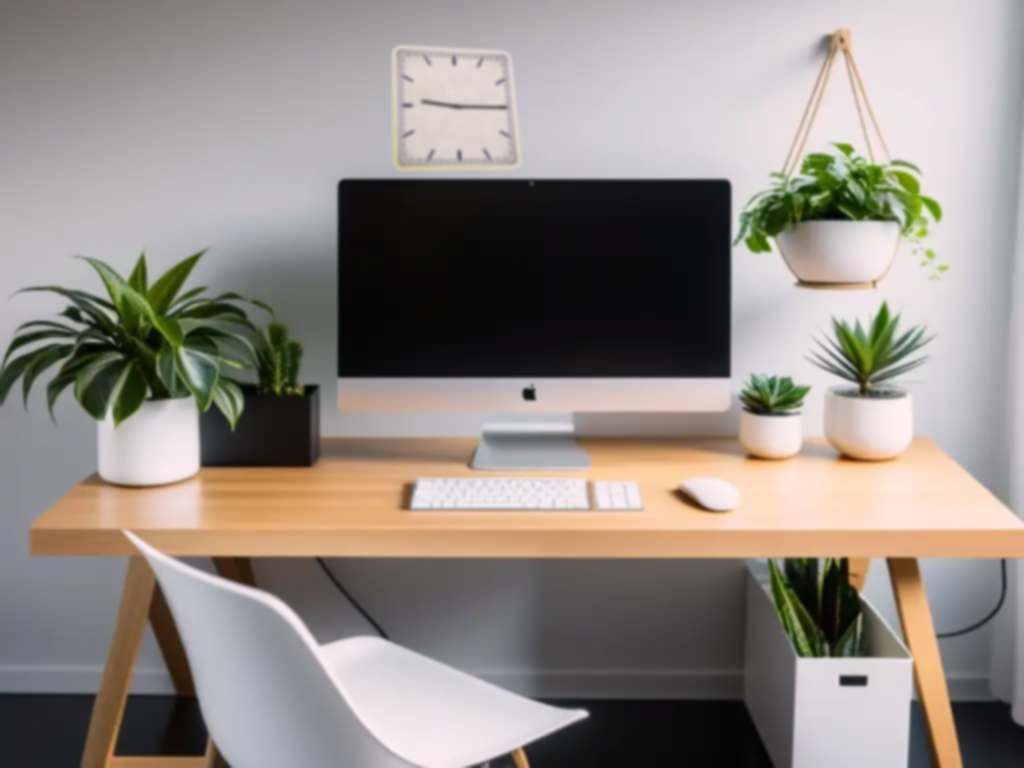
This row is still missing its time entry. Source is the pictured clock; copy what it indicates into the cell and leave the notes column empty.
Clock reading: 9:15
